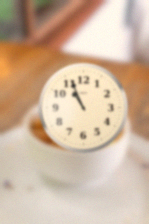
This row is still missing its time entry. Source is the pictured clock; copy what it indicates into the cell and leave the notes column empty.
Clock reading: 10:56
